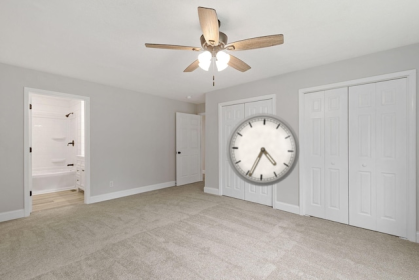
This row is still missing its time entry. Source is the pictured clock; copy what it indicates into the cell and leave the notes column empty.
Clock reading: 4:34
